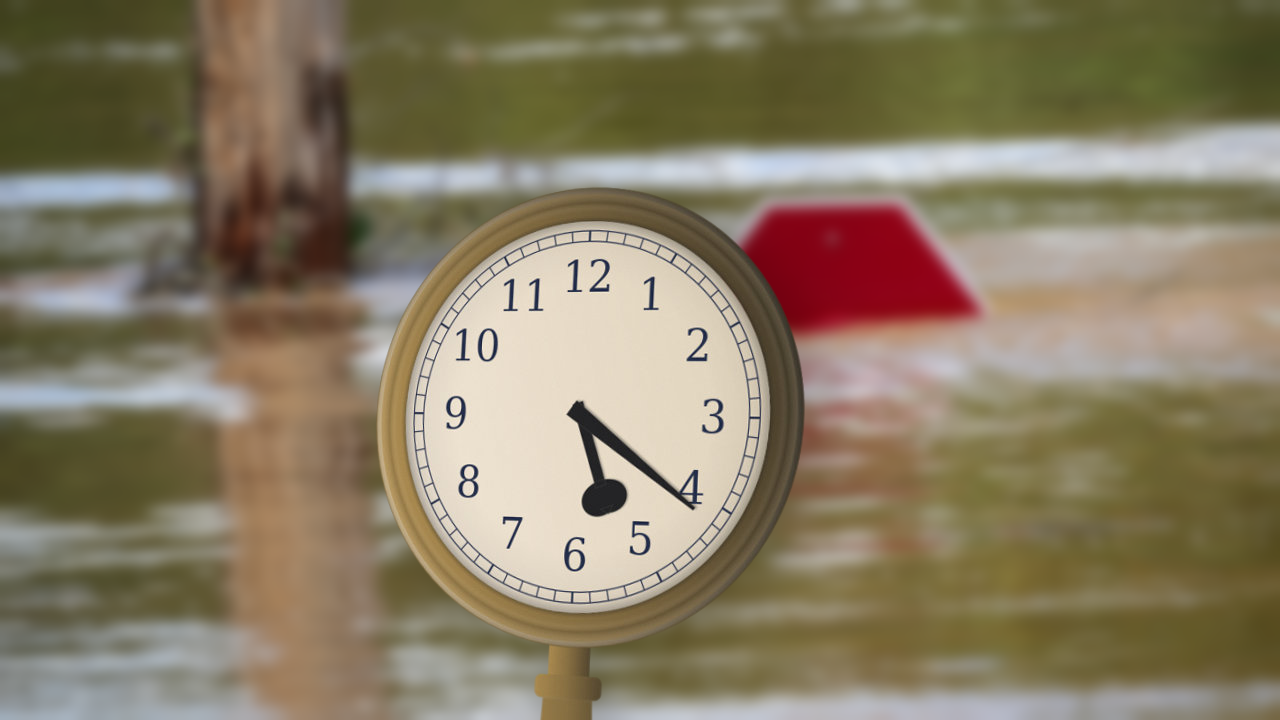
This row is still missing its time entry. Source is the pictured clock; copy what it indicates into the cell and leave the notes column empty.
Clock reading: 5:21
